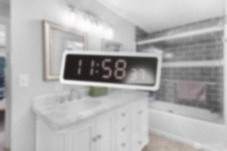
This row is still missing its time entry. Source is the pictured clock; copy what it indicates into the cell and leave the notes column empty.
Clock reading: 11:58
